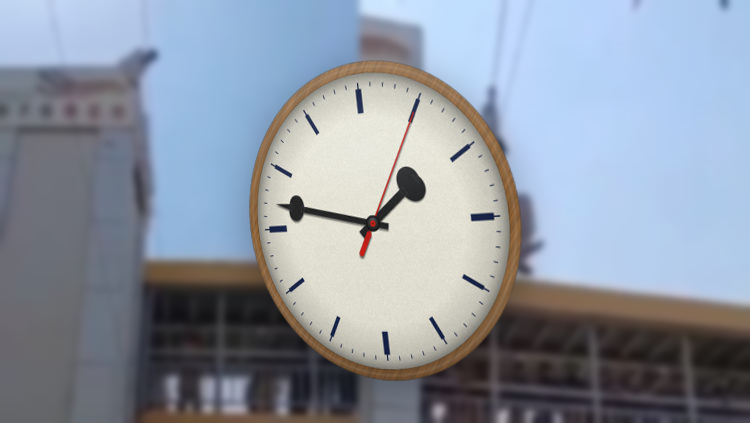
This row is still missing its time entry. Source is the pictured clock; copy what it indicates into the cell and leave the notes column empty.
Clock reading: 1:47:05
